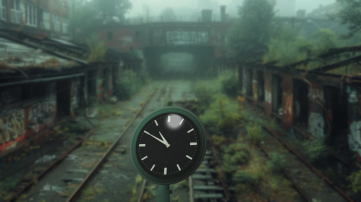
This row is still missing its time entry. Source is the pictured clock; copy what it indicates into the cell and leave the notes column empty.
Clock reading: 10:50
